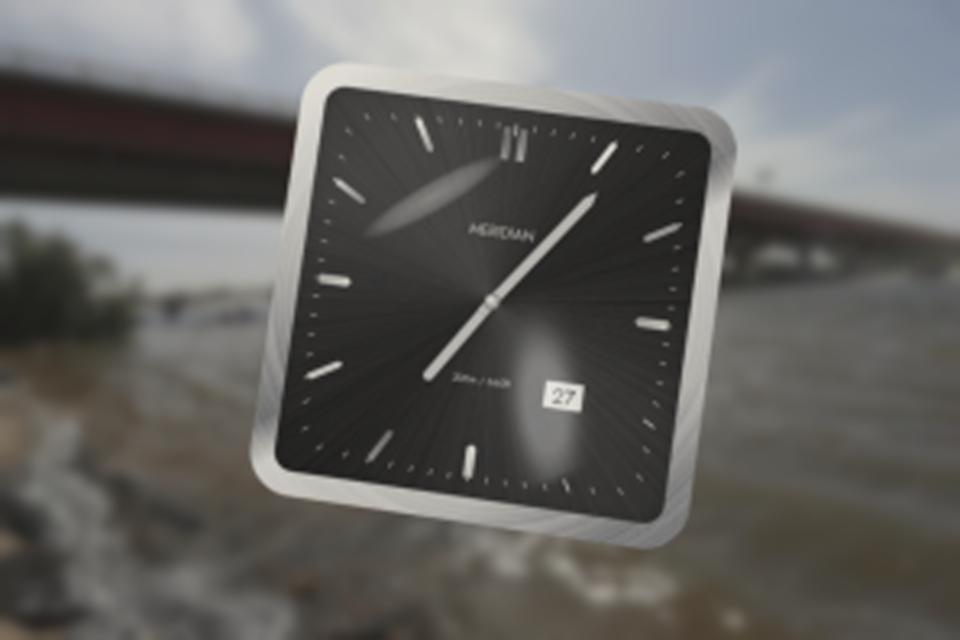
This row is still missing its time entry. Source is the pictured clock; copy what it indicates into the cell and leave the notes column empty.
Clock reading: 7:06
